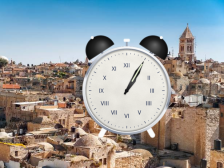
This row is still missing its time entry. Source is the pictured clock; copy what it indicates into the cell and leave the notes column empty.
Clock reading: 1:05
